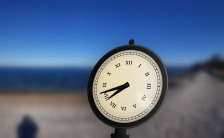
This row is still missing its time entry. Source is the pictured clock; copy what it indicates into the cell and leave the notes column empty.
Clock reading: 7:42
